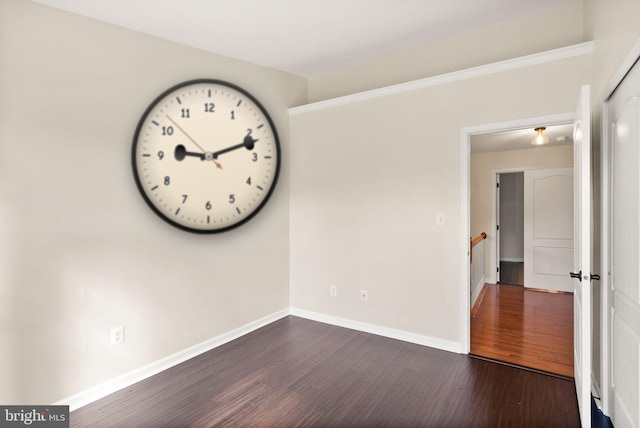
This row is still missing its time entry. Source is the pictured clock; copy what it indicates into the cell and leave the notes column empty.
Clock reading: 9:11:52
